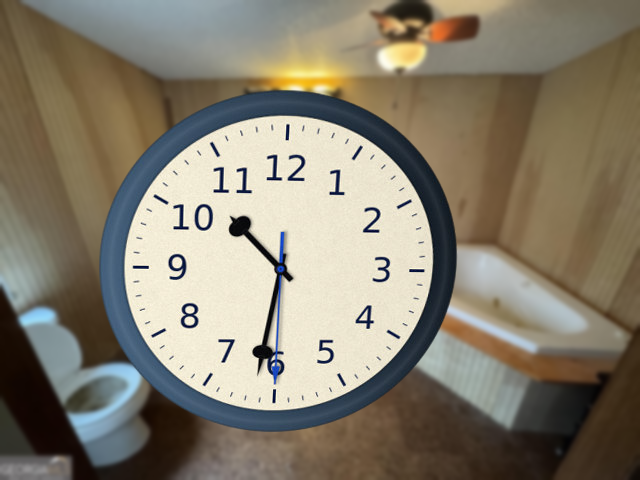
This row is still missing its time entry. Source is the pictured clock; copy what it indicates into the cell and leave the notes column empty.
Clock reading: 10:31:30
